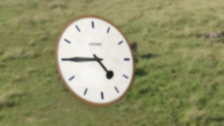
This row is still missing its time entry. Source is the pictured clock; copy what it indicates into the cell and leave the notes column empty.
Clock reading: 4:45
